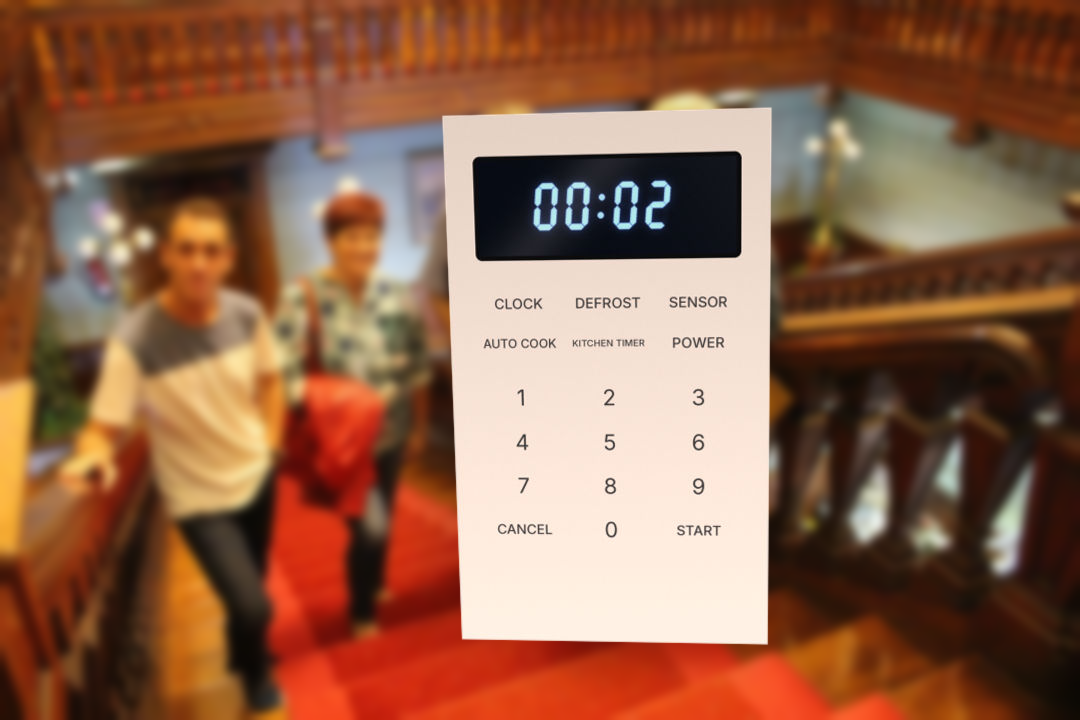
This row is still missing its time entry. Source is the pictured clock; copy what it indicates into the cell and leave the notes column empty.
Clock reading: 0:02
